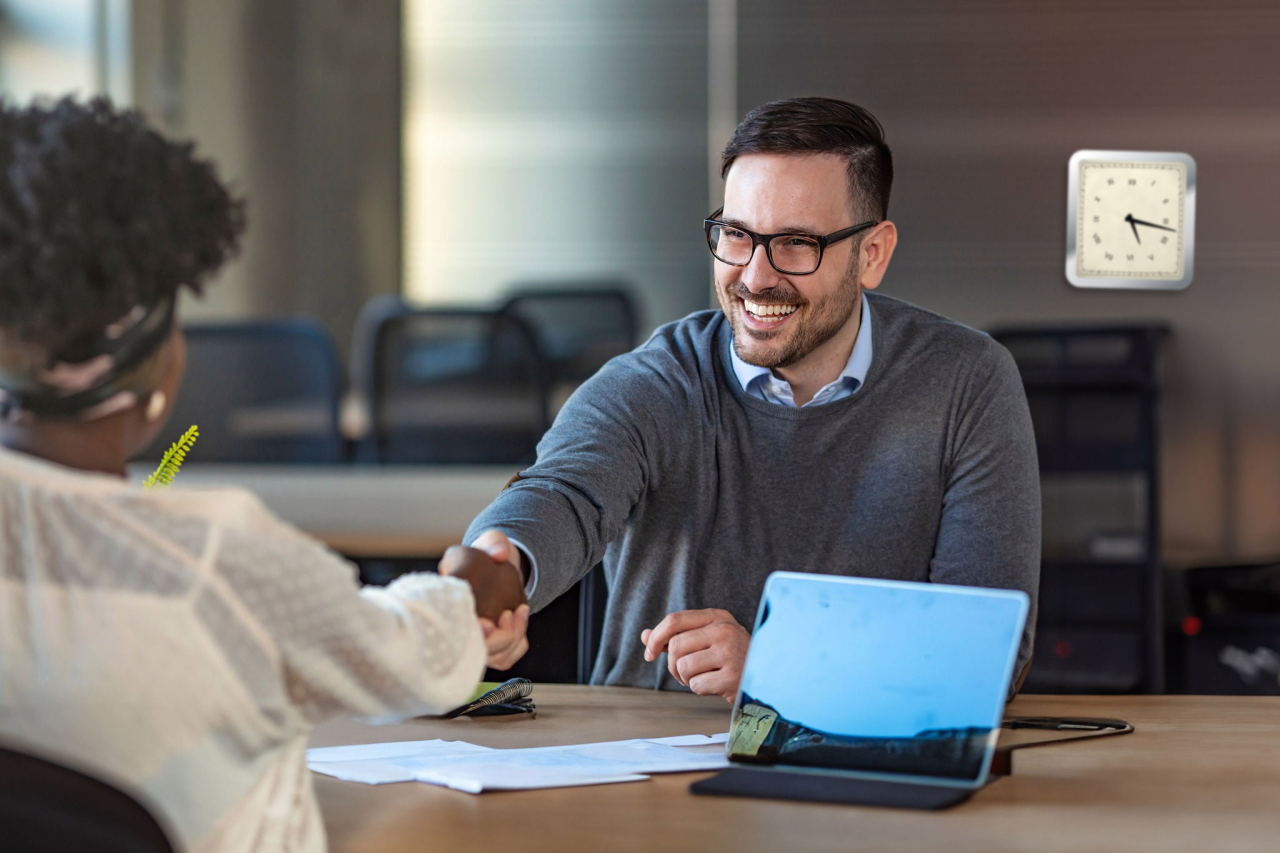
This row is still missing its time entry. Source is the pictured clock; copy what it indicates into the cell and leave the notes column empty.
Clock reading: 5:17
